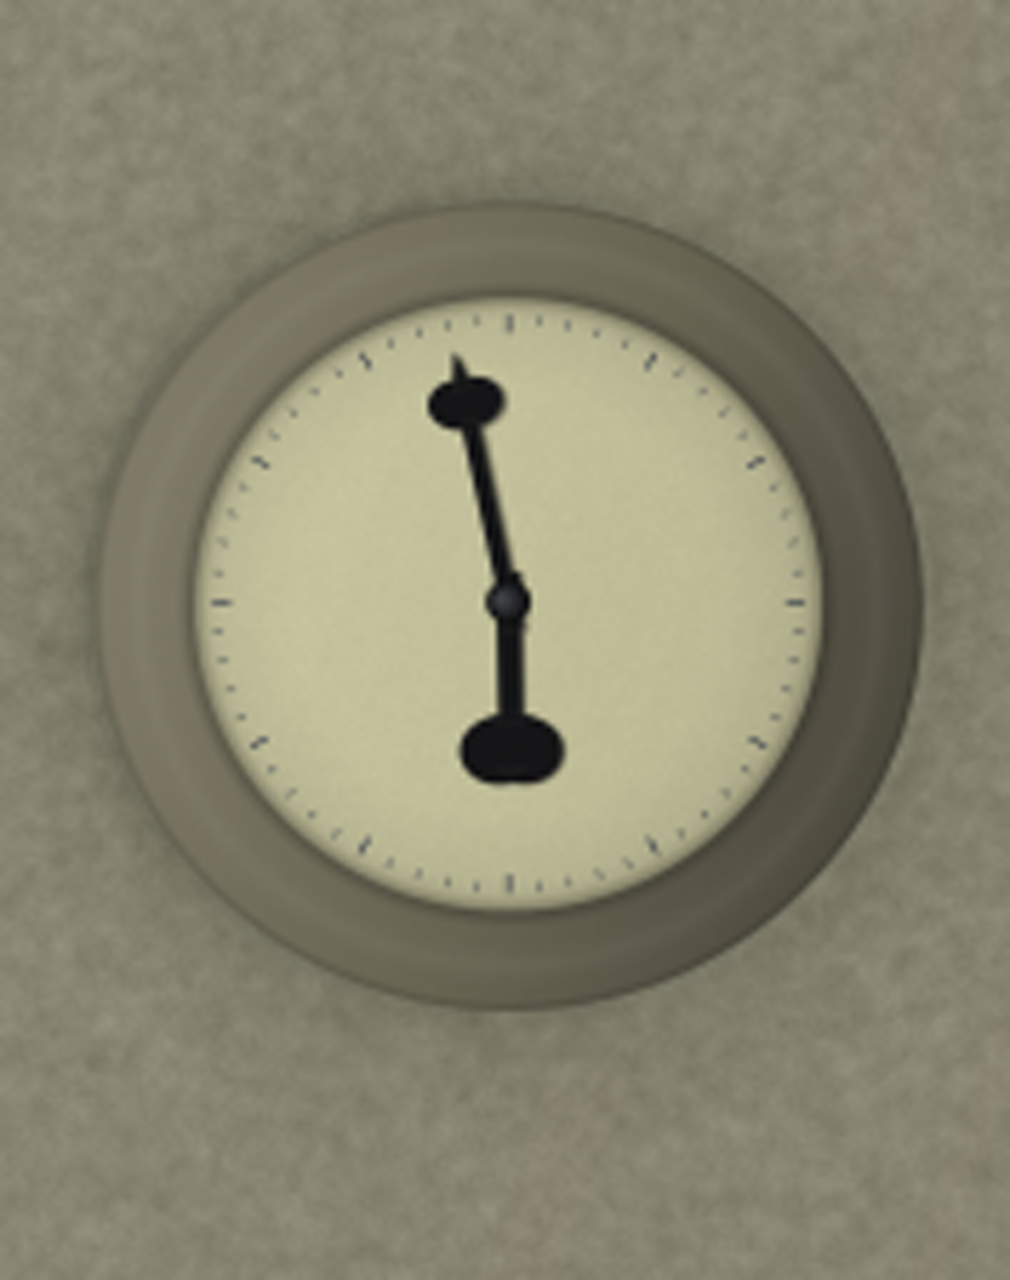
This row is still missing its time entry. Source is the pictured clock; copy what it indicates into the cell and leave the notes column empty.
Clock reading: 5:58
